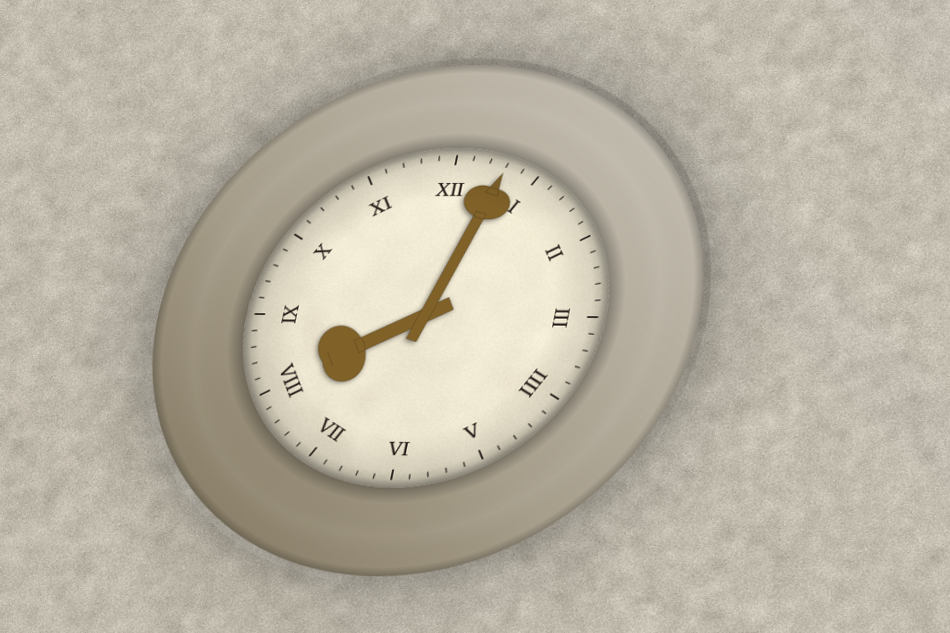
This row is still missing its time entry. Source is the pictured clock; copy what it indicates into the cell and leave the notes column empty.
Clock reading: 8:03
